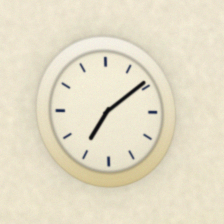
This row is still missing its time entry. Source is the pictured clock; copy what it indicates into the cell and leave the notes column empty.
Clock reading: 7:09
